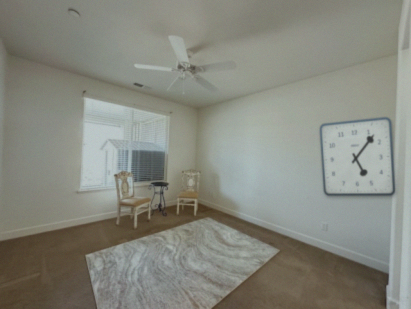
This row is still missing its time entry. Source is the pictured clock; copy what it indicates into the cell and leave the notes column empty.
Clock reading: 5:07
